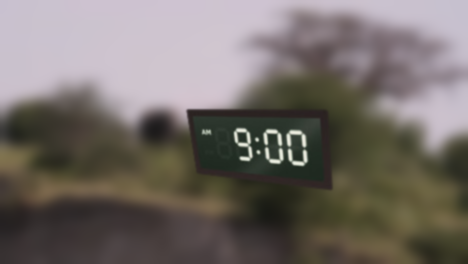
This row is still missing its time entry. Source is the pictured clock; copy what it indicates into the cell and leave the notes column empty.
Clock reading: 9:00
